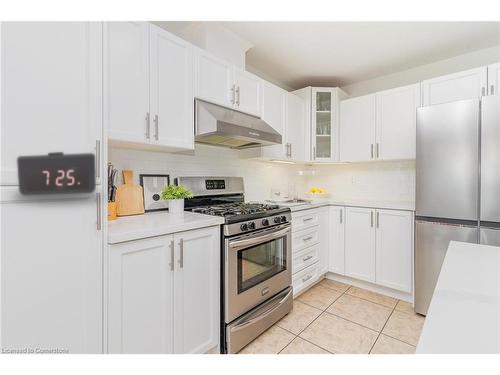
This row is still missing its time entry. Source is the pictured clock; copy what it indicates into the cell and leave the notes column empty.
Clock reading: 7:25
